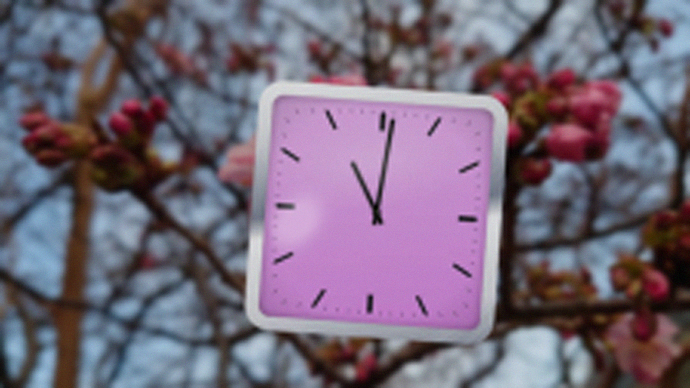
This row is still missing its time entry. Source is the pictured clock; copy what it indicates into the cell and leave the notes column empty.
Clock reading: 11:01
